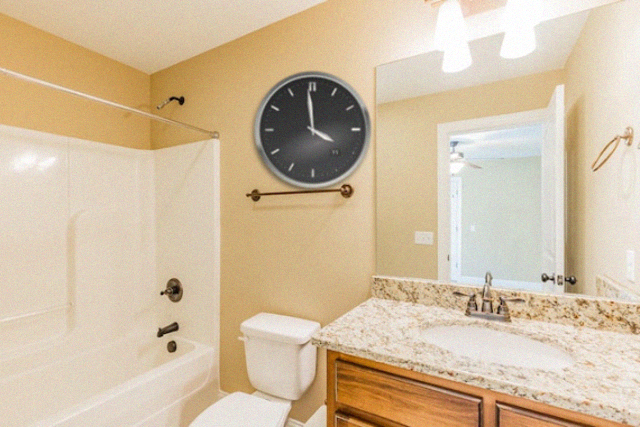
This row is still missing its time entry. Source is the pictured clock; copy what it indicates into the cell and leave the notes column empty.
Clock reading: 3:59
